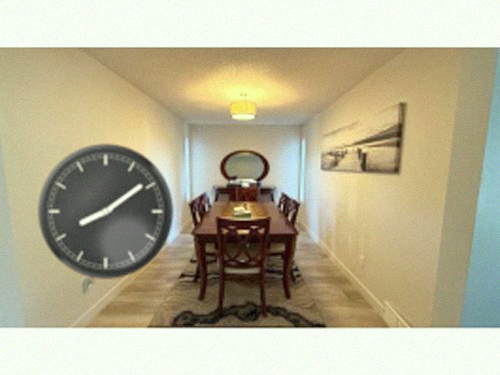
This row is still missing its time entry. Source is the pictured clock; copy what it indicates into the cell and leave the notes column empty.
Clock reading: 8:09
